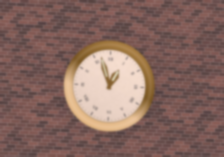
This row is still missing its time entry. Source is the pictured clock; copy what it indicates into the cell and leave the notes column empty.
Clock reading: 12:57
